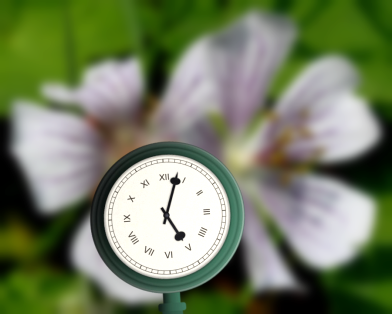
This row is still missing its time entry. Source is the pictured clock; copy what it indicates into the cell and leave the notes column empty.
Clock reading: 5:03
